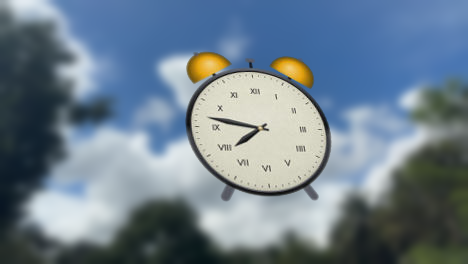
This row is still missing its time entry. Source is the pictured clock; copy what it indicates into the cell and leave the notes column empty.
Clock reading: 7:47
